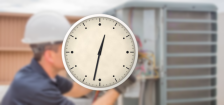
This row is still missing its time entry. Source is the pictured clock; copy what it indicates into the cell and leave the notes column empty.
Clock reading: 12:32
